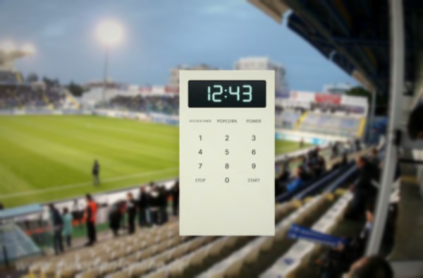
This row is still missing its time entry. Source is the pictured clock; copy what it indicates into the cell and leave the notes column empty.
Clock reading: 12:43
